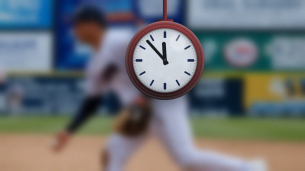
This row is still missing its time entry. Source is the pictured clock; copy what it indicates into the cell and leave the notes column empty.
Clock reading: 11:53
